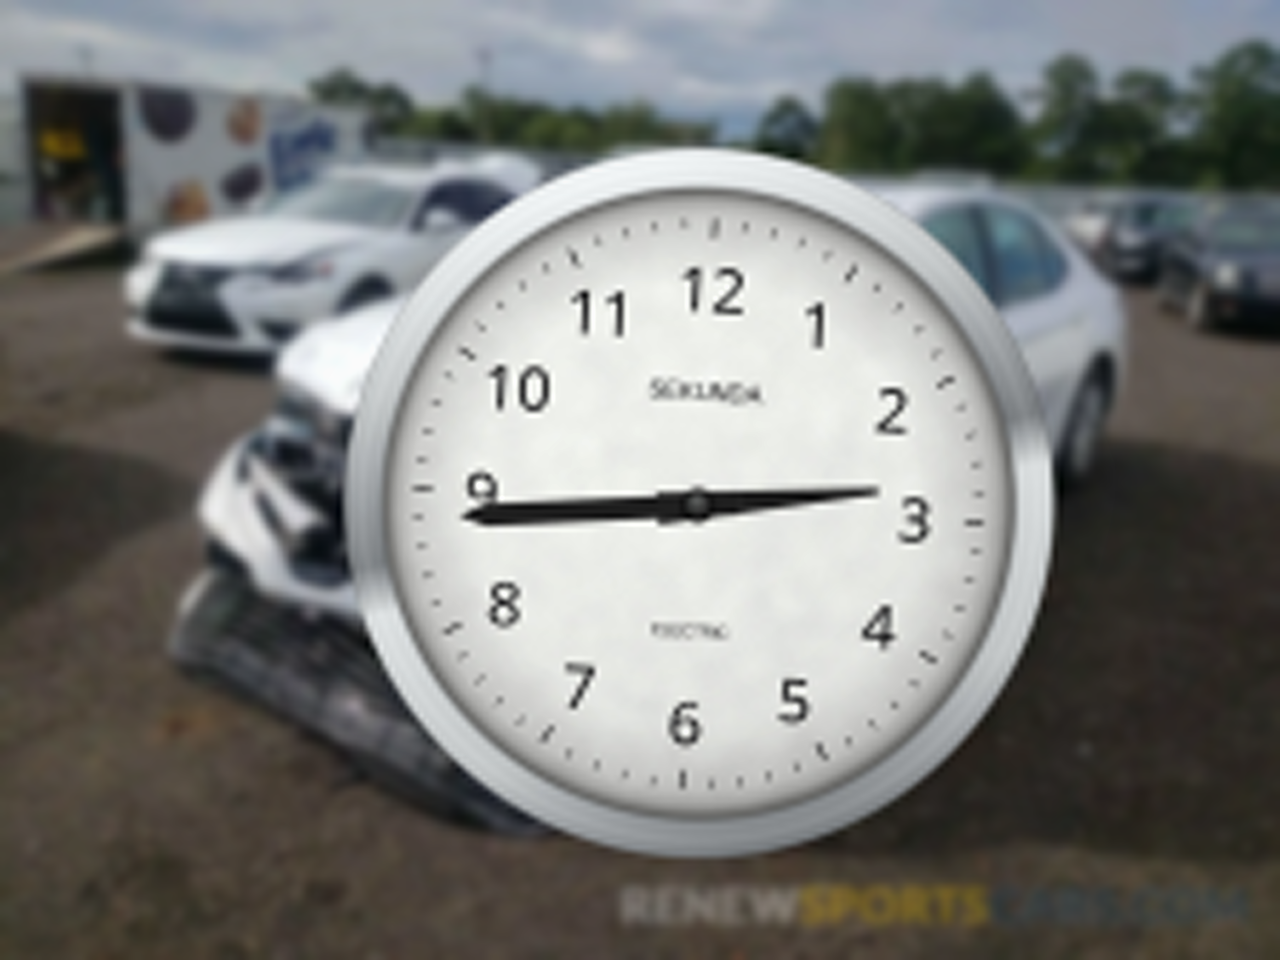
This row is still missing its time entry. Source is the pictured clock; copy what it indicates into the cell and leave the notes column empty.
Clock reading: 2:44
